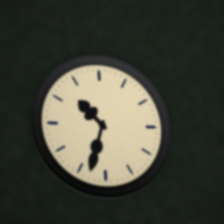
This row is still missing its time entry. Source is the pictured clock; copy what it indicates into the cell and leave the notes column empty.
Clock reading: 10:33
